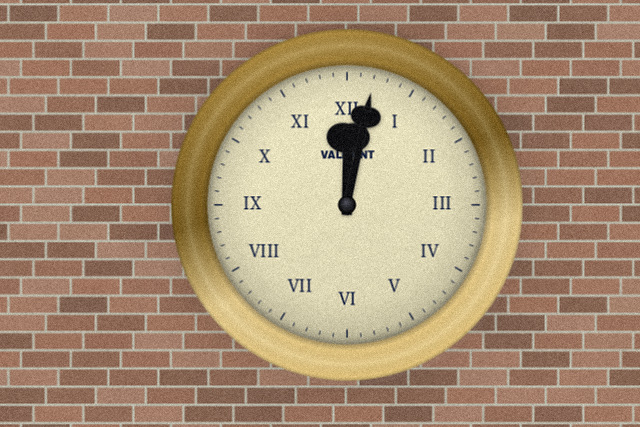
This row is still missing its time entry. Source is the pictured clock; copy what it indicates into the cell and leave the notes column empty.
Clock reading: 12:02
